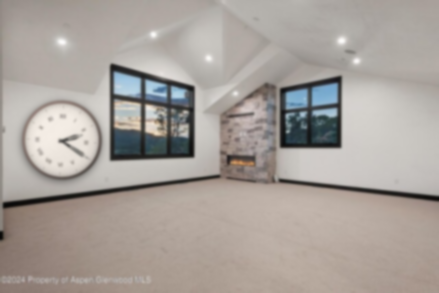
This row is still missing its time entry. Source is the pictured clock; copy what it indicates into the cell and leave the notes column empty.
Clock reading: 2:20
